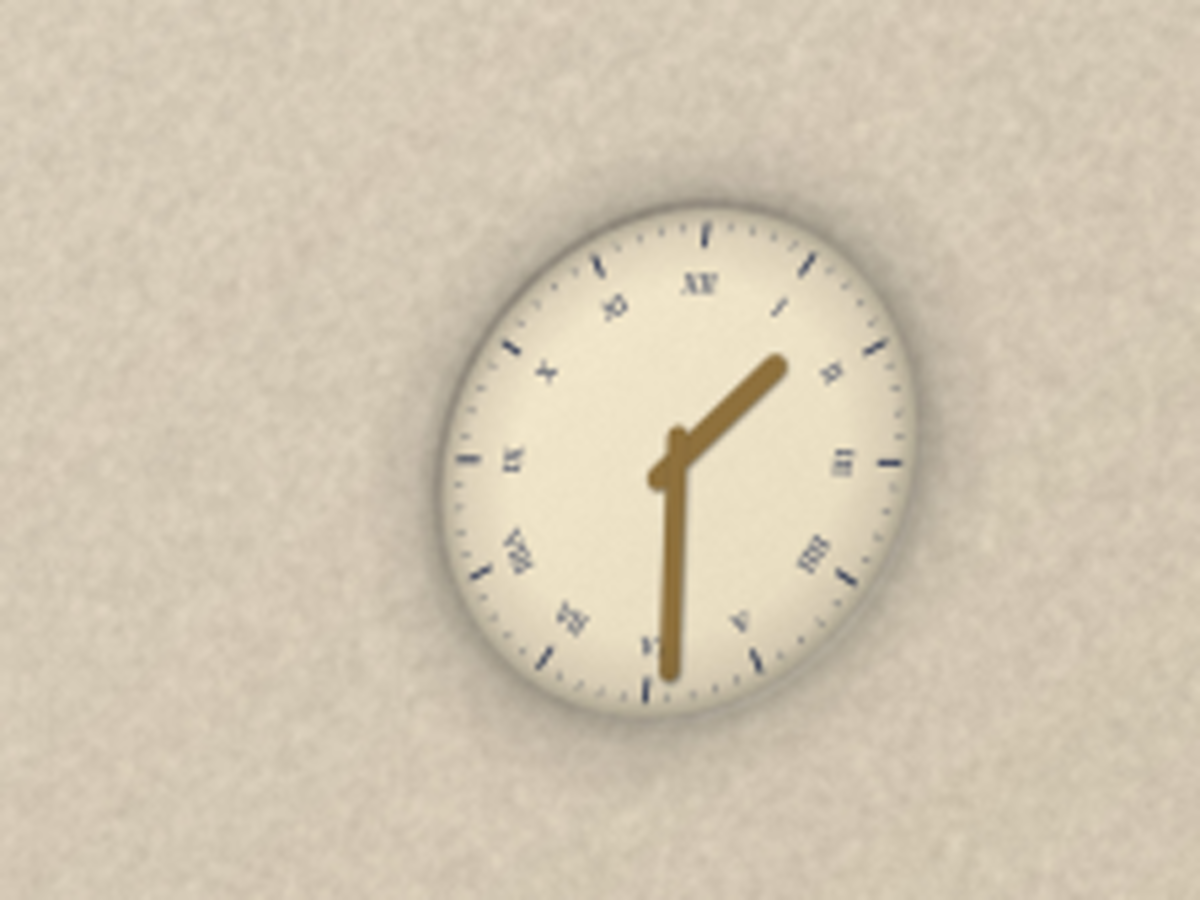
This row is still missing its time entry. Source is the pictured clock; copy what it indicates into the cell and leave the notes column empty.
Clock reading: 1:29
